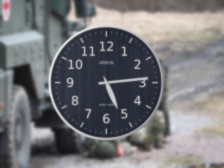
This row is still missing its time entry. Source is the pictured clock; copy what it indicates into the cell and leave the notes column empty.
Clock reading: 5:14
